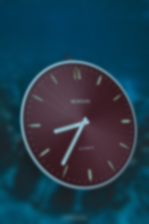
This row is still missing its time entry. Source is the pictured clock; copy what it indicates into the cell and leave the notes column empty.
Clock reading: 8:36
